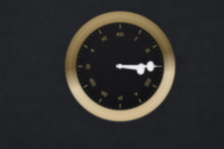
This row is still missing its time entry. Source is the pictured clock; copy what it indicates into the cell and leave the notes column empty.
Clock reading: 3:15
